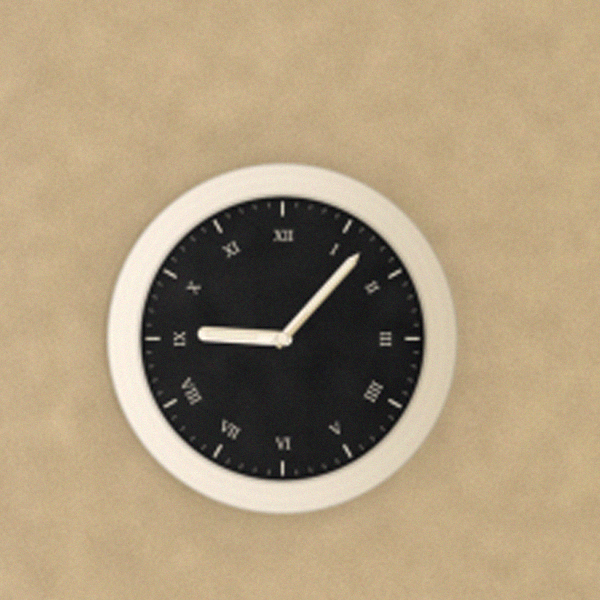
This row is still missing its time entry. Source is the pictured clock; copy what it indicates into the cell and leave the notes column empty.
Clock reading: 9:07
